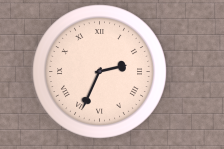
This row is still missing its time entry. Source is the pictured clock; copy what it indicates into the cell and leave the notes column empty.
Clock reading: 2:34
